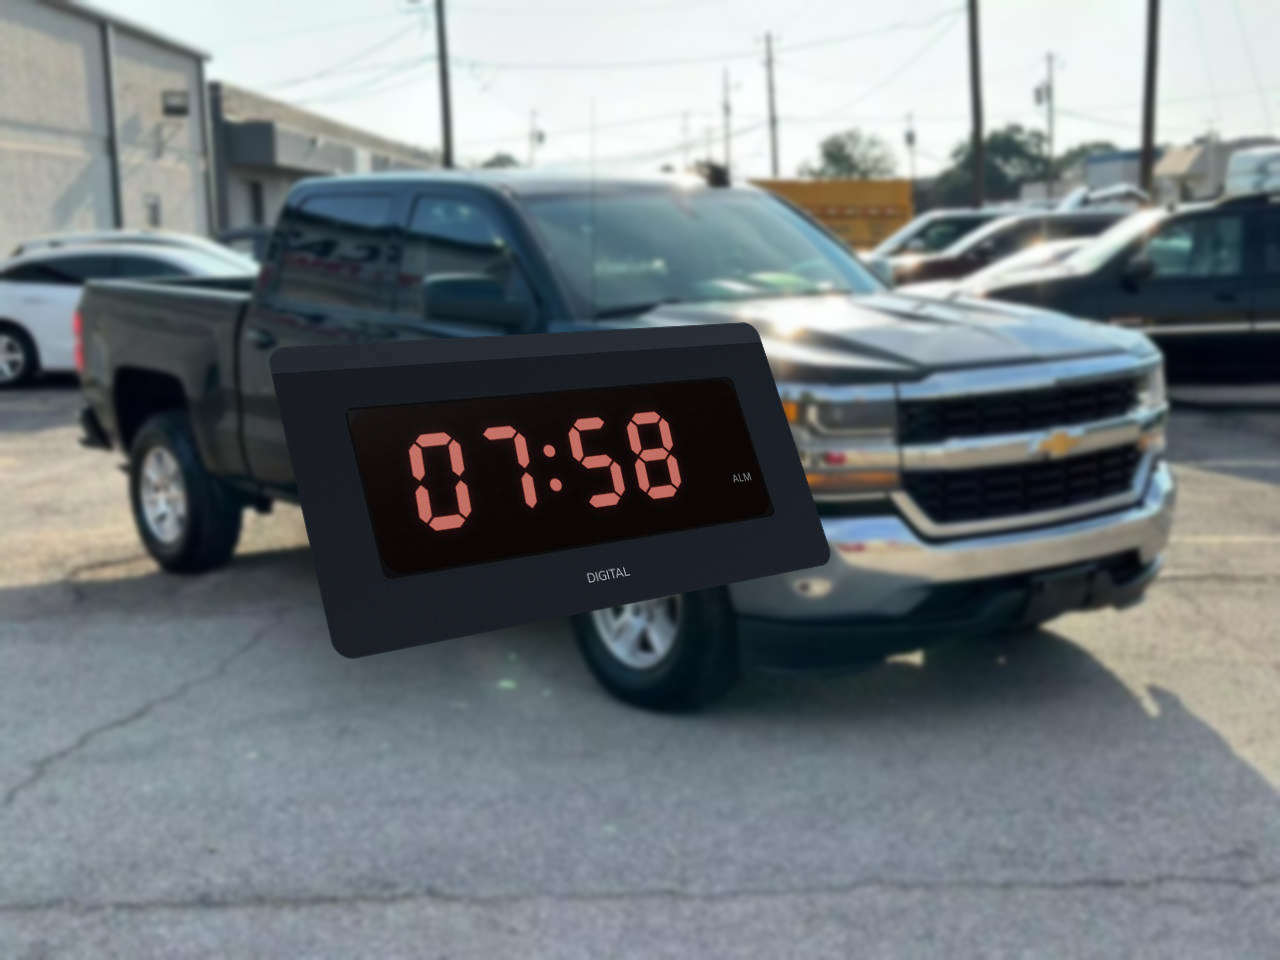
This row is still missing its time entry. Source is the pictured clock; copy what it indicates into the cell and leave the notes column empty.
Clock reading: 7:58
